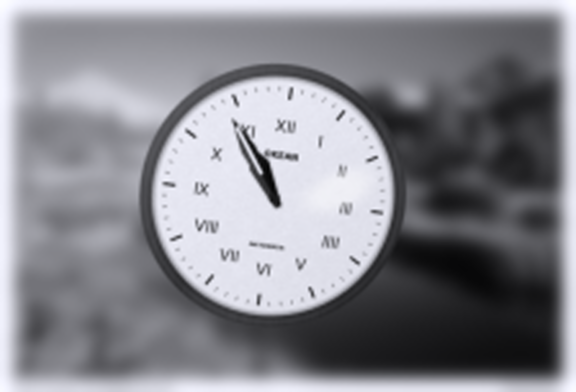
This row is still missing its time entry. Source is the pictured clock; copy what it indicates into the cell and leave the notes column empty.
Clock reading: 10:54
